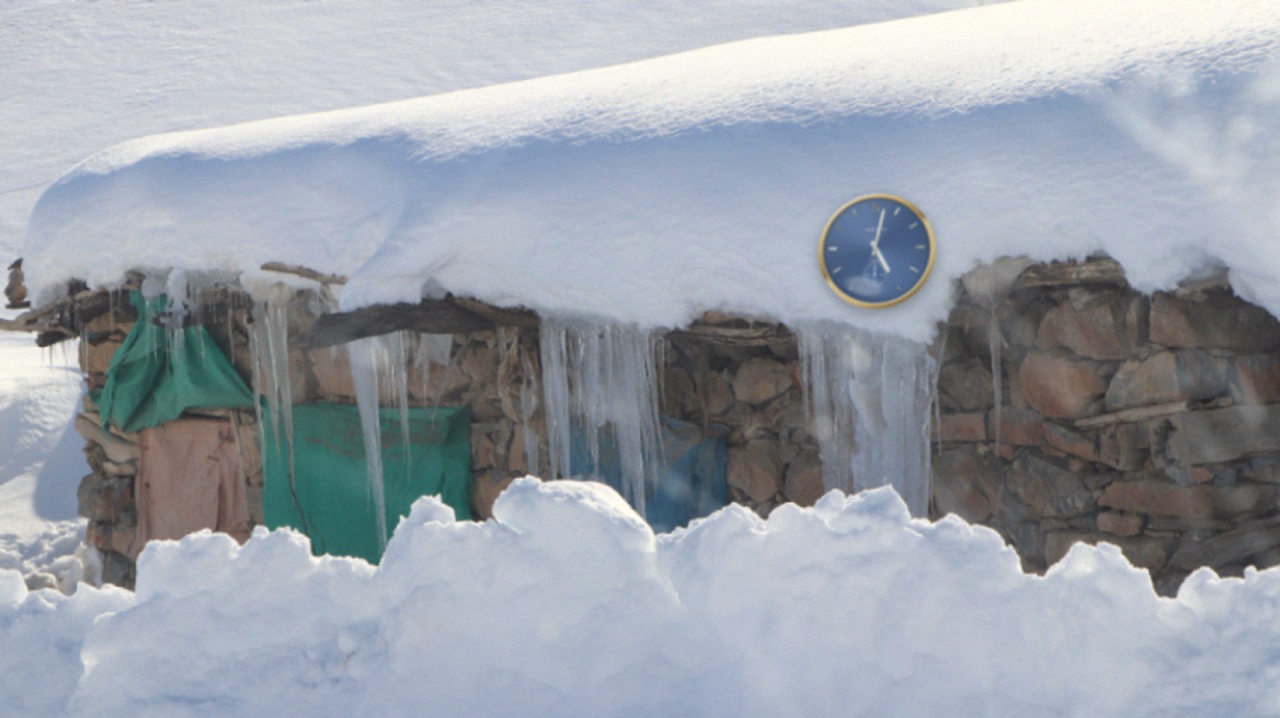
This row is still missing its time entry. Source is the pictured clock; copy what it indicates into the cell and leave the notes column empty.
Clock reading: 5:02
